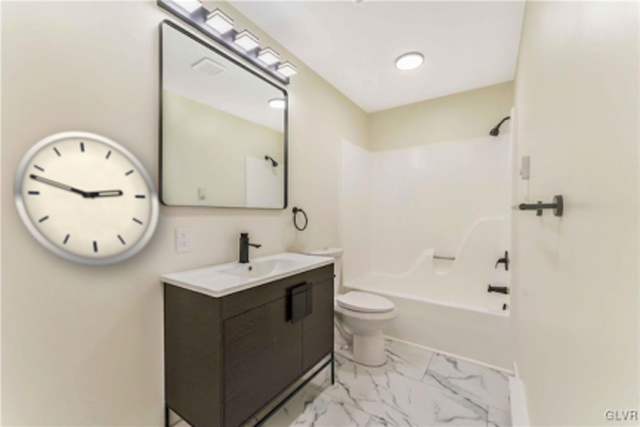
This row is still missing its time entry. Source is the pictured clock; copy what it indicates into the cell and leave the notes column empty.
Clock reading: 2:48
